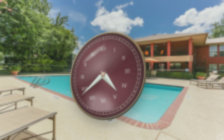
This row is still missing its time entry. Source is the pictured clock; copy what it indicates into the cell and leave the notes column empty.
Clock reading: 4:39
